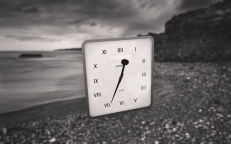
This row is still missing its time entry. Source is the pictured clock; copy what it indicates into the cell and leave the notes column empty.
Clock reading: 12:34
